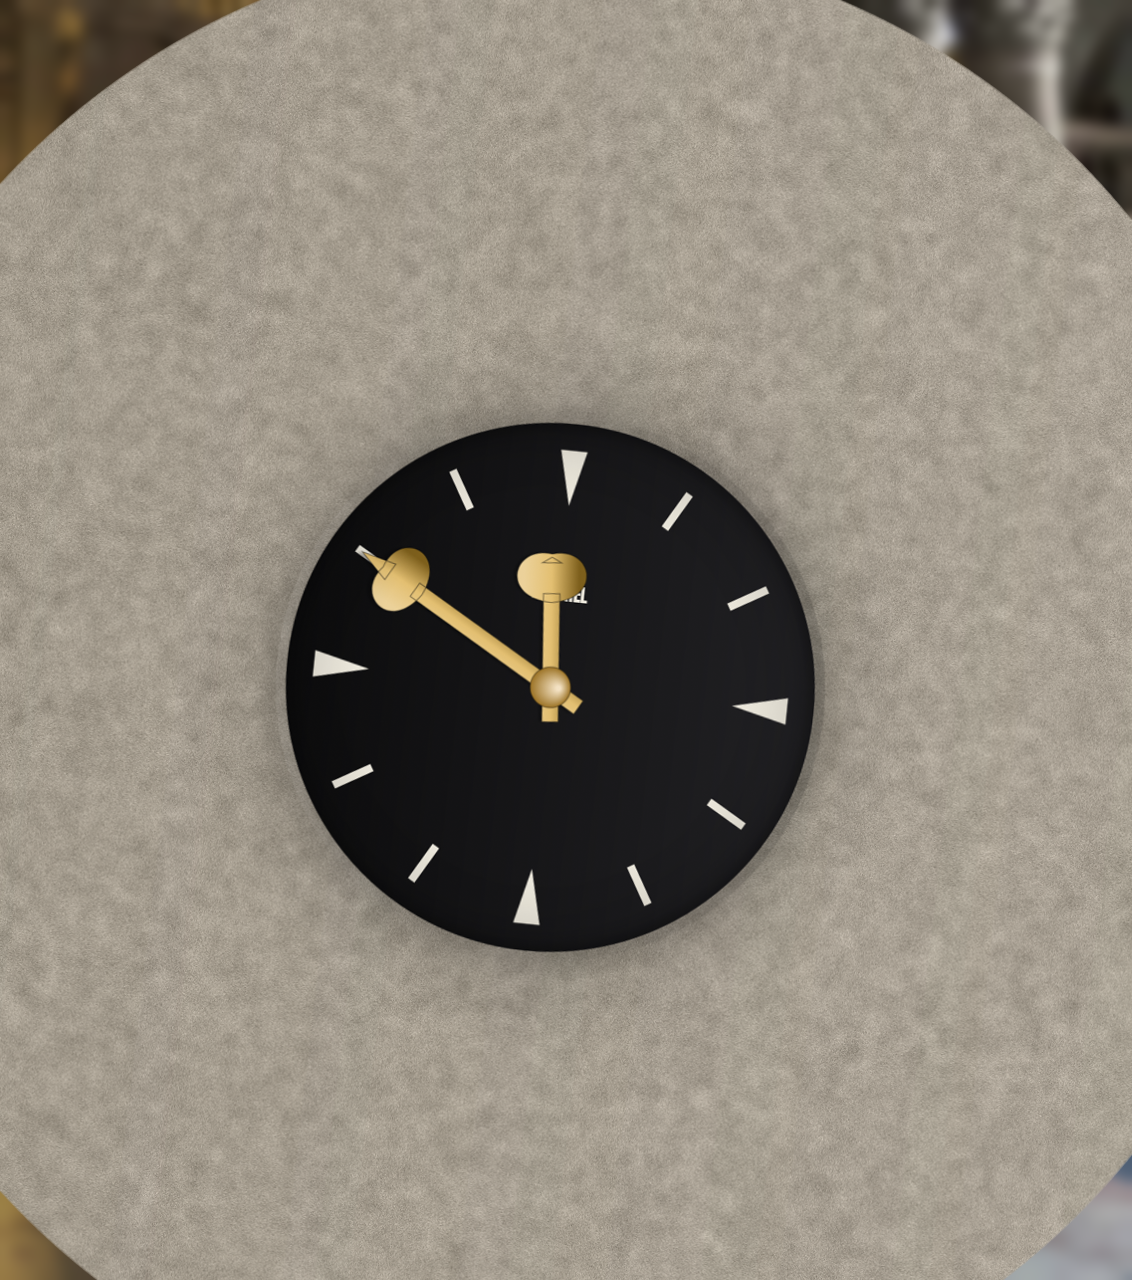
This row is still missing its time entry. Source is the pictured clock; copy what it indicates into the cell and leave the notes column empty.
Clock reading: 11:50
